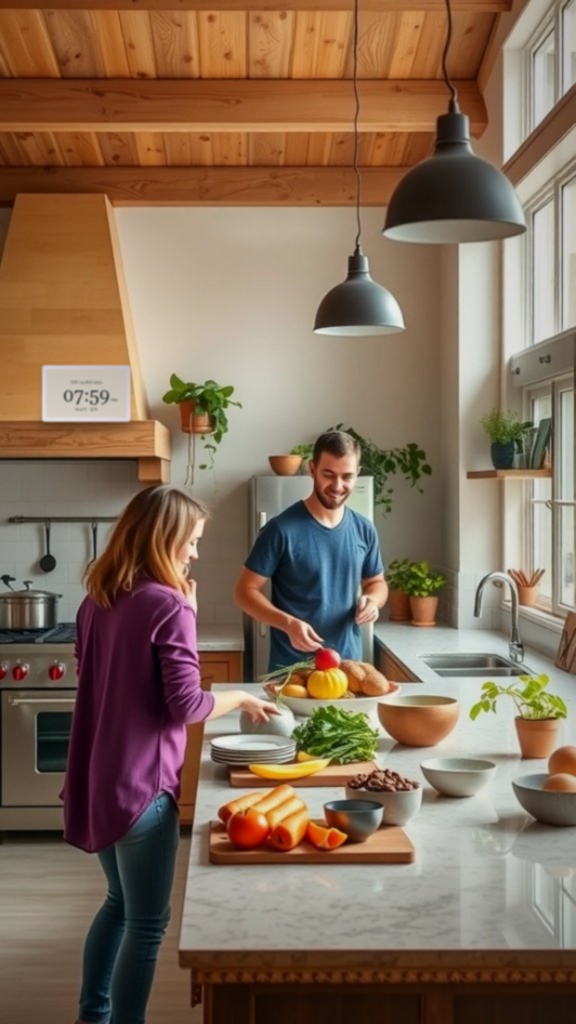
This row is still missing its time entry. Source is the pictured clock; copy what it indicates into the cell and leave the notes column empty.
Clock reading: 7:59
